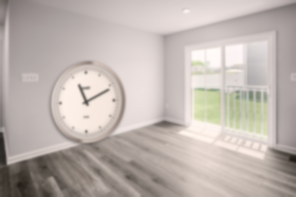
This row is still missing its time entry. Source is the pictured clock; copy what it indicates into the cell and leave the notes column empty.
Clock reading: 11:11
